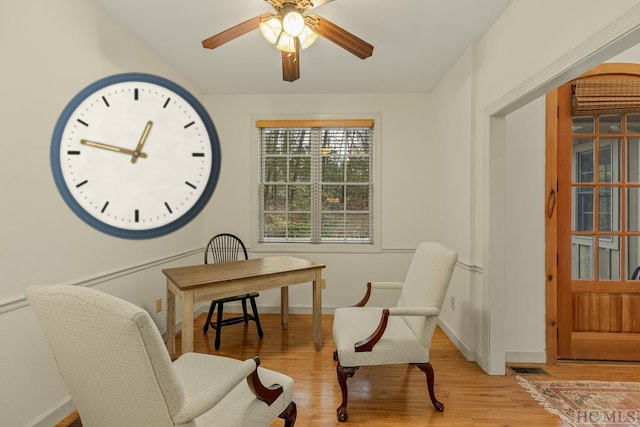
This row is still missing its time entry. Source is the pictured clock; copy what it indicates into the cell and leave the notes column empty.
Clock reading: 12:47
